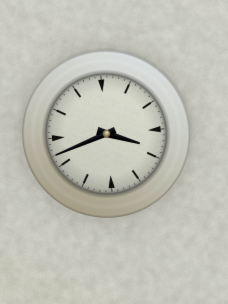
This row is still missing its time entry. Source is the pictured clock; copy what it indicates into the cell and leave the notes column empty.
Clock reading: 3:42
